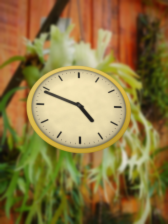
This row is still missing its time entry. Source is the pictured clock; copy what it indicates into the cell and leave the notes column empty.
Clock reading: 4:49
